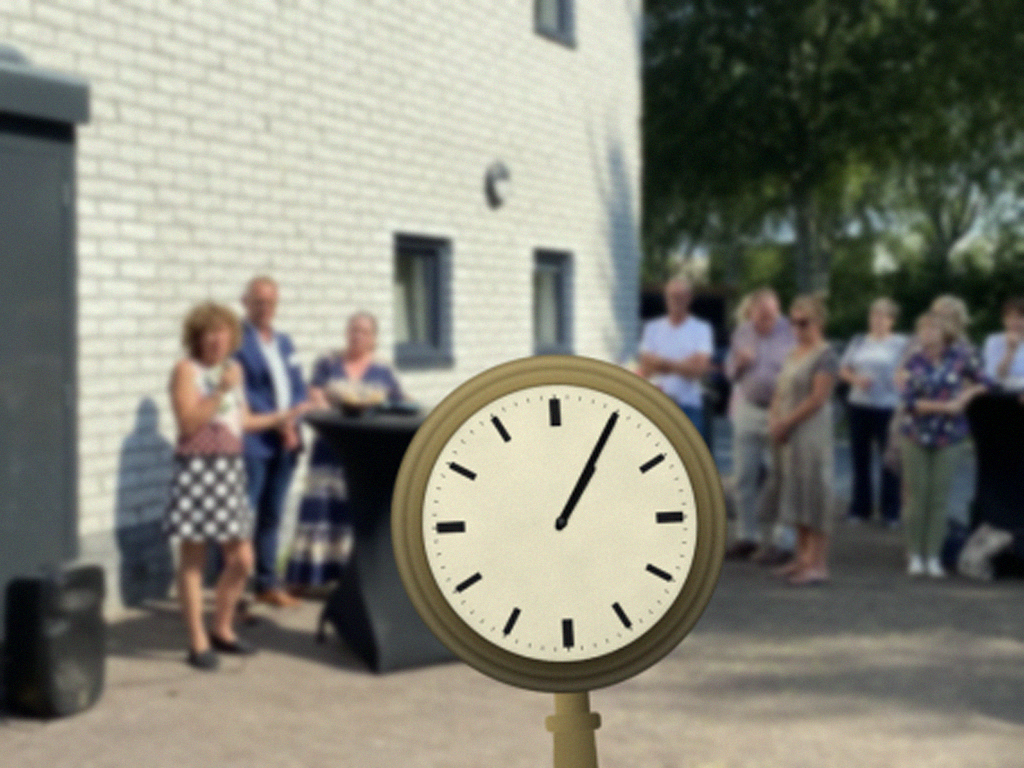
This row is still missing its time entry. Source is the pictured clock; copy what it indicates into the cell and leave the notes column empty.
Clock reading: 1:05
